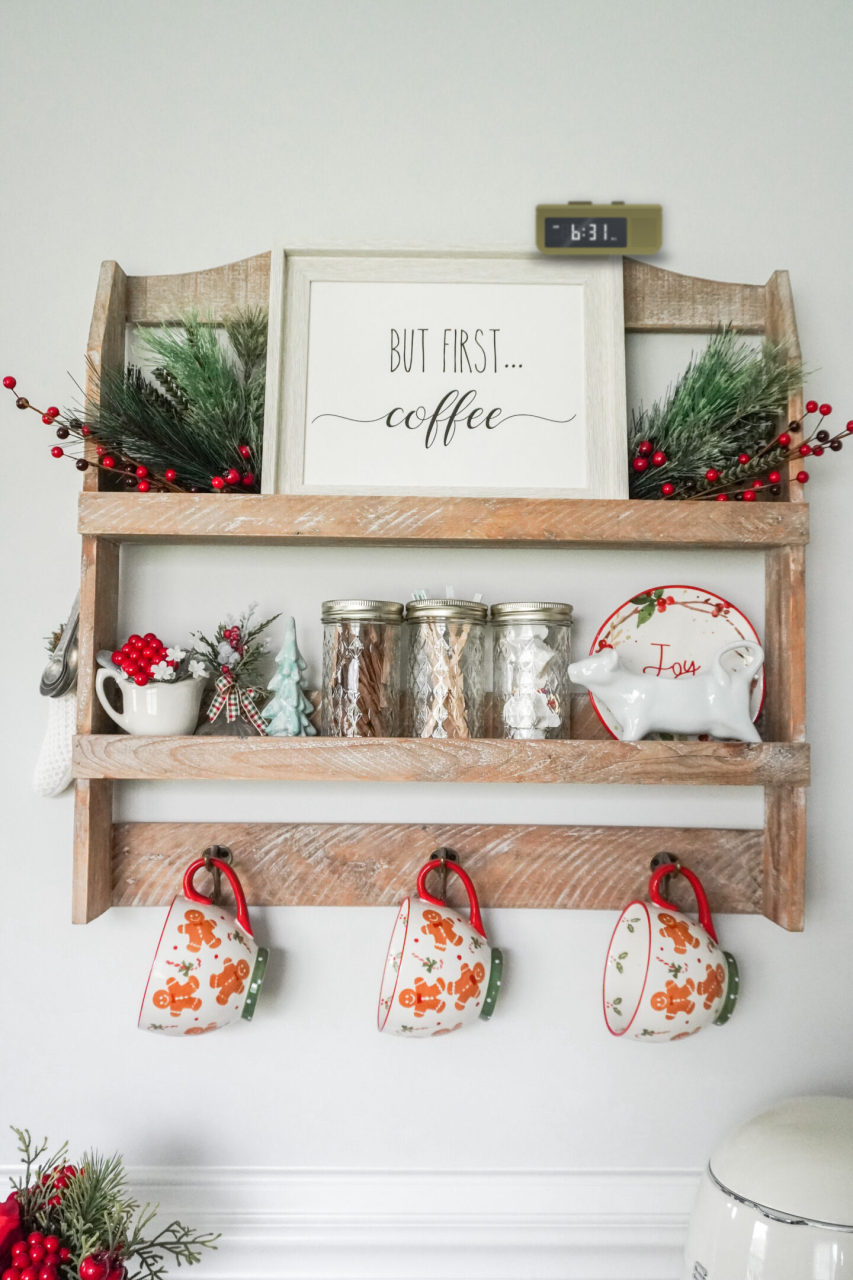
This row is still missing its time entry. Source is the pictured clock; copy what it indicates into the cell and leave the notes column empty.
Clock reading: 6:31
